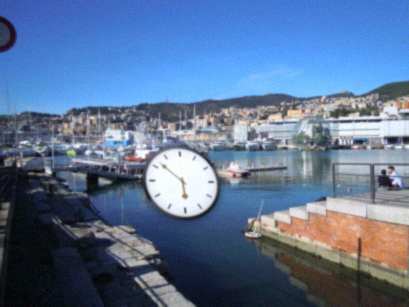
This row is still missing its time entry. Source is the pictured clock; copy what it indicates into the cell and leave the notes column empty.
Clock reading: 5:52
